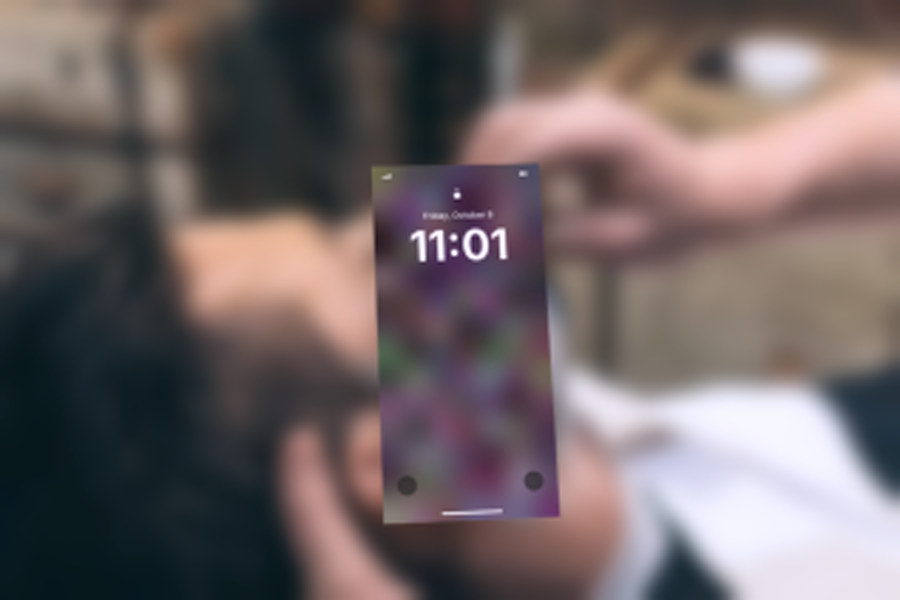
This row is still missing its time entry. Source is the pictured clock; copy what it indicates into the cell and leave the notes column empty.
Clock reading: 11:01
